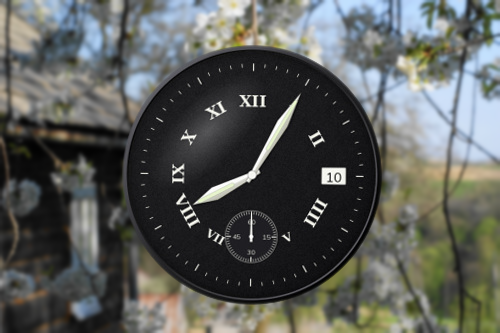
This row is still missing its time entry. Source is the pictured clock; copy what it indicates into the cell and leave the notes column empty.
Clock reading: 8:05
